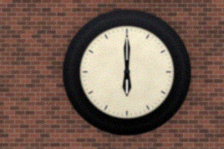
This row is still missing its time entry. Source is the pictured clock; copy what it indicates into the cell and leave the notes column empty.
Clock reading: 6:00
